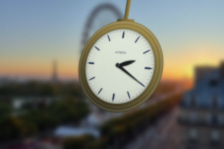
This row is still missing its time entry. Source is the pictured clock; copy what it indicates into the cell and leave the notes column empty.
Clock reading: 2:20
